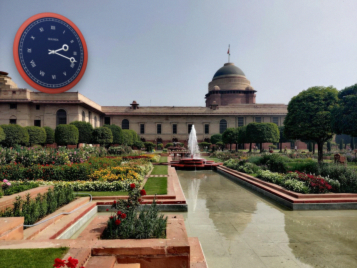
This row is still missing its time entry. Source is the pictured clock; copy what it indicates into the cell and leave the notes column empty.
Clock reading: 2:18
